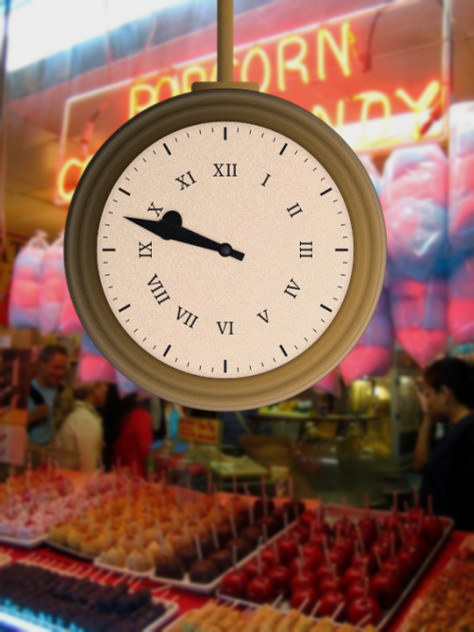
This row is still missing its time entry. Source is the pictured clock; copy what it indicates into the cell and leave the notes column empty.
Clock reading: 9:48
